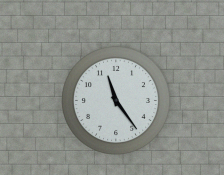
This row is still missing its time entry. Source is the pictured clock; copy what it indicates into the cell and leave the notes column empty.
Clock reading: 11:24
